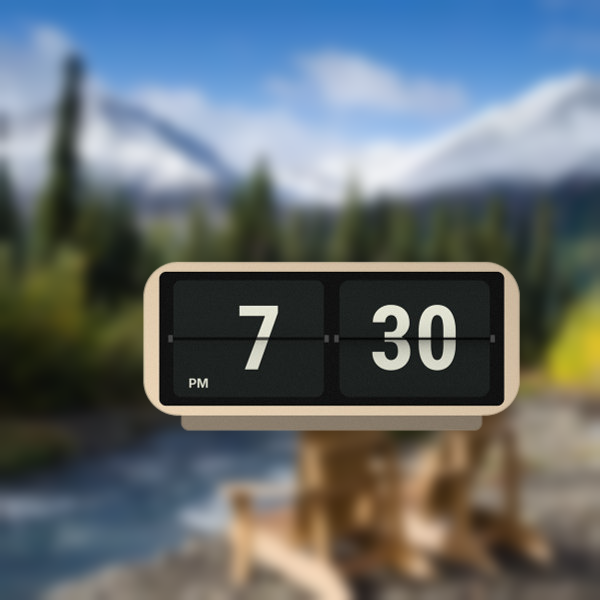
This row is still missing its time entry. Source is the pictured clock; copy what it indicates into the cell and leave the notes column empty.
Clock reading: 7:30
